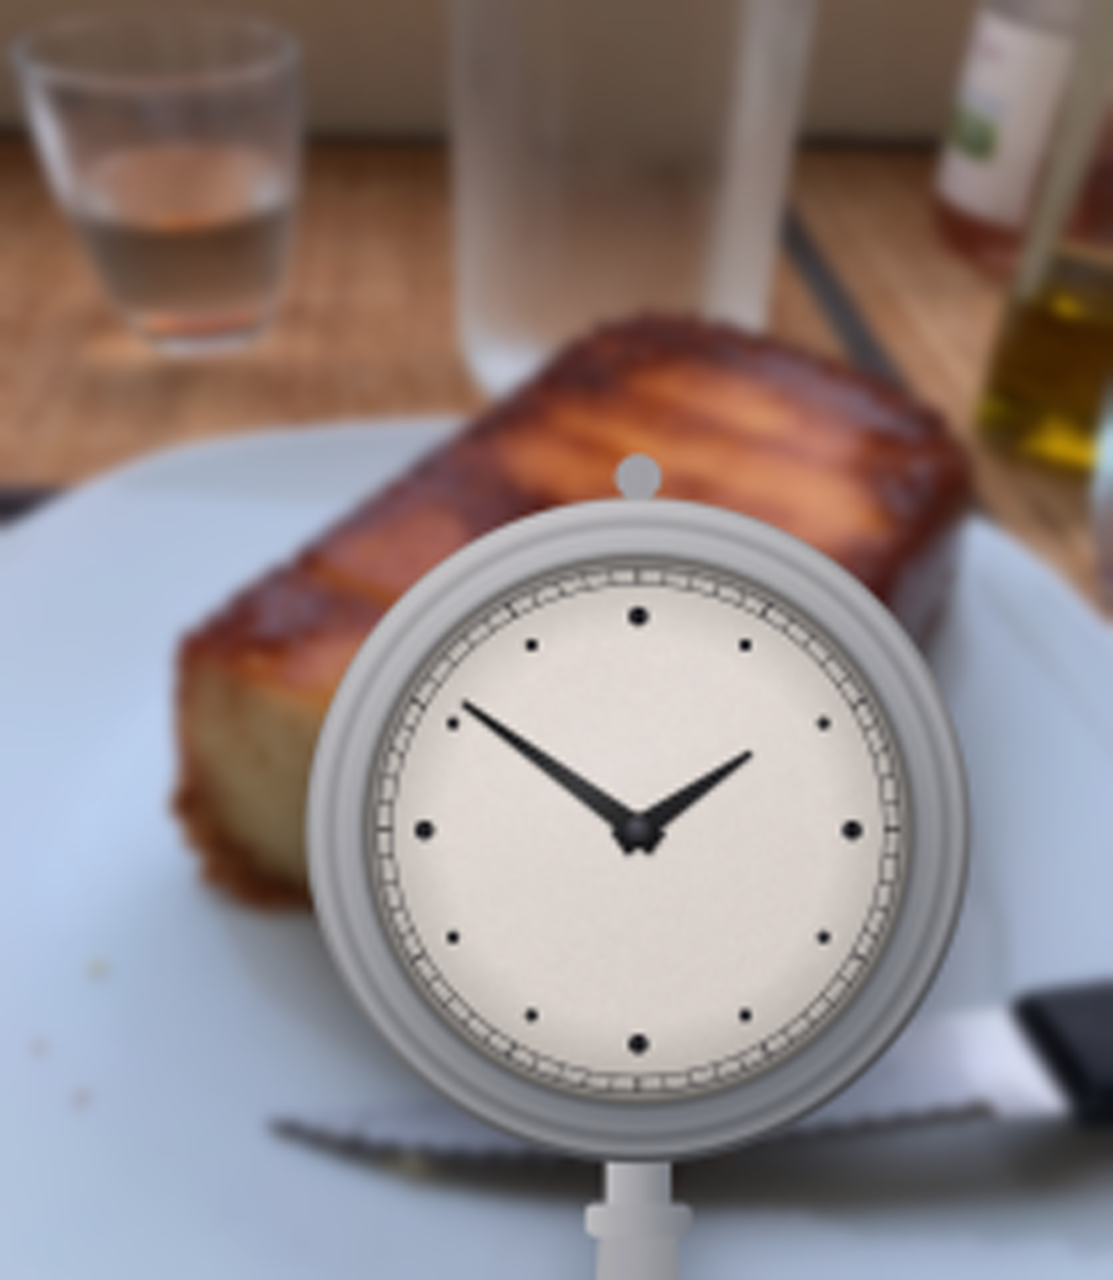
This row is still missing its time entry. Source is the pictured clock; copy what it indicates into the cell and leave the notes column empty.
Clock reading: 1:51
